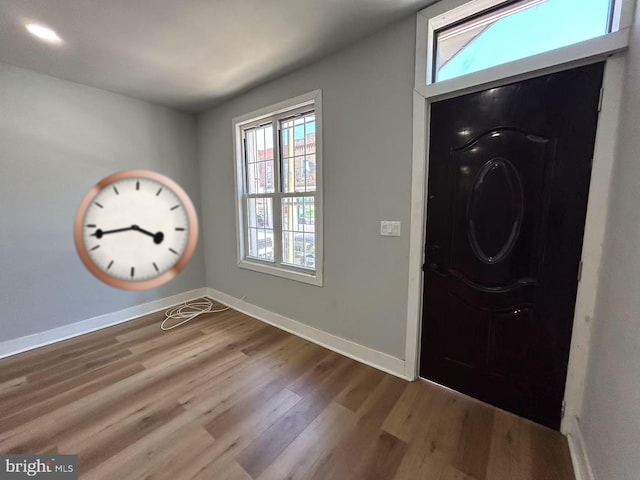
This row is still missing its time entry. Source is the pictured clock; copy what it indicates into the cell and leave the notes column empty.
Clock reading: 3:43
